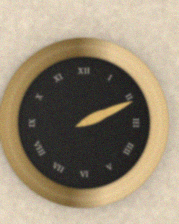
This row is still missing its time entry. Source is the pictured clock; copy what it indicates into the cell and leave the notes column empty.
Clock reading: 2:11
